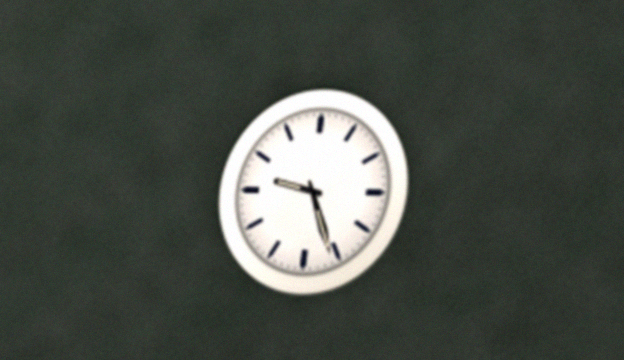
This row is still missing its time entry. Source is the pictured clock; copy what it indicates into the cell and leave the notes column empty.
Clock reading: 9:26
